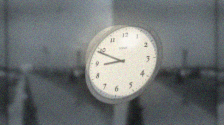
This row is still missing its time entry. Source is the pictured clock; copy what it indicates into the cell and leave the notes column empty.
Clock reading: 8:49
